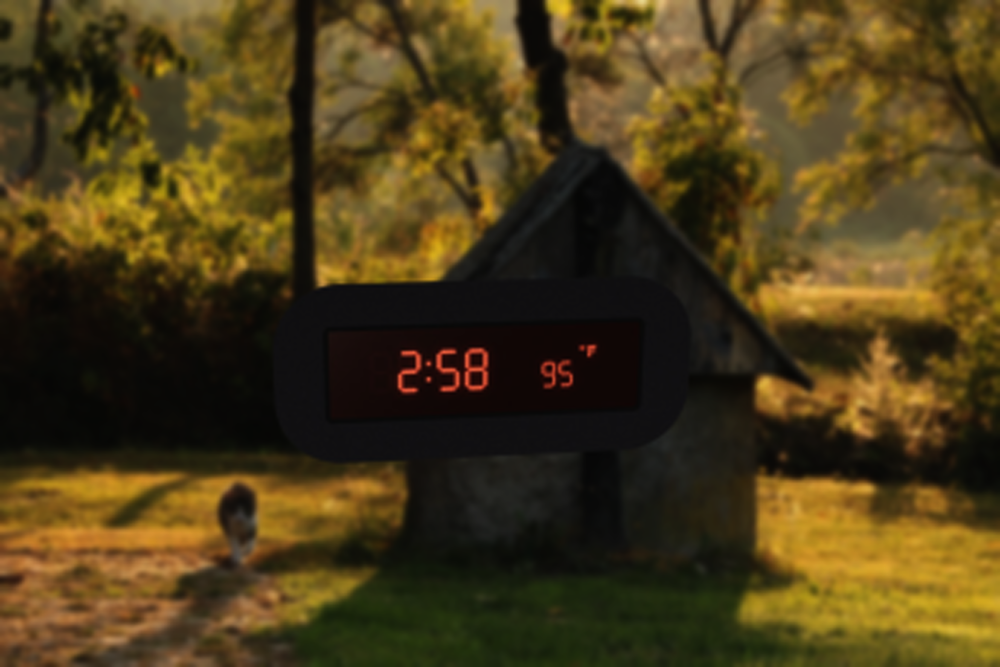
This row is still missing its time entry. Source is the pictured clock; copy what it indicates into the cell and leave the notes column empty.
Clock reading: 2:58
